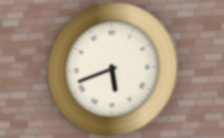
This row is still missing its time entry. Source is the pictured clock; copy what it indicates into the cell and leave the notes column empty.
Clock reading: 5:42
